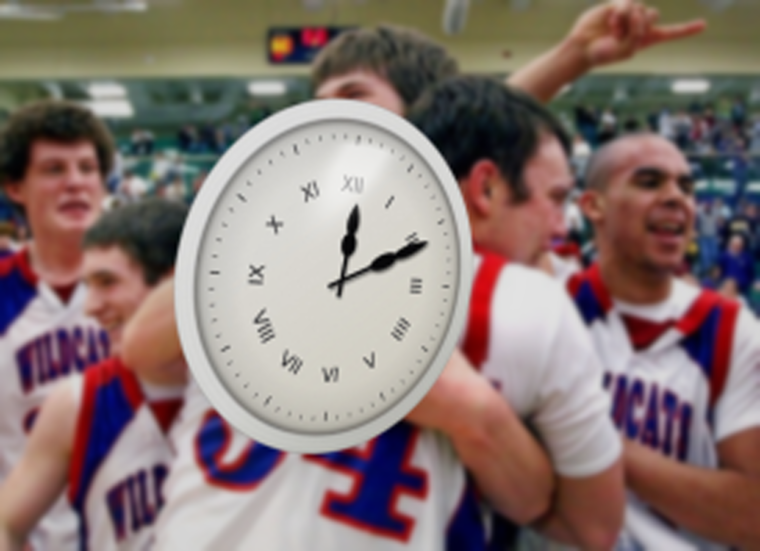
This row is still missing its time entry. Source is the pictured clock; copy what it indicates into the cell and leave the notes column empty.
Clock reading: 12:11
